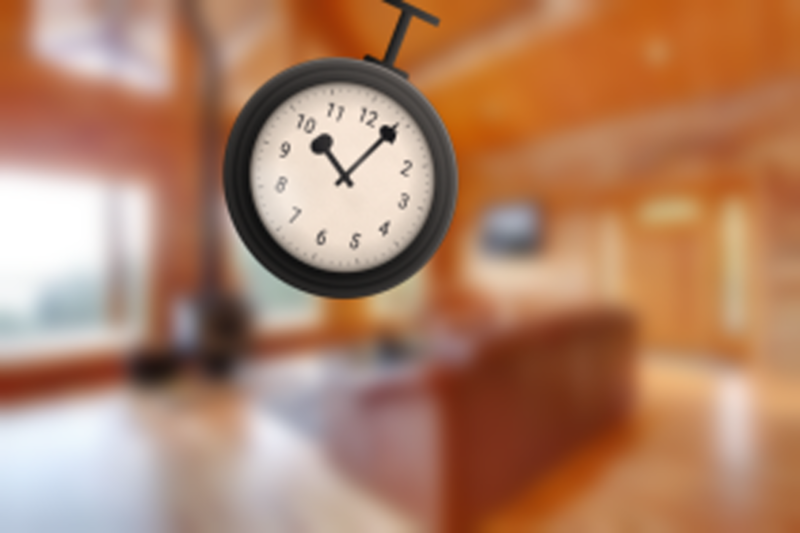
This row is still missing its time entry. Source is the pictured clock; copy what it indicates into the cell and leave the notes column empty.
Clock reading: 10:04
